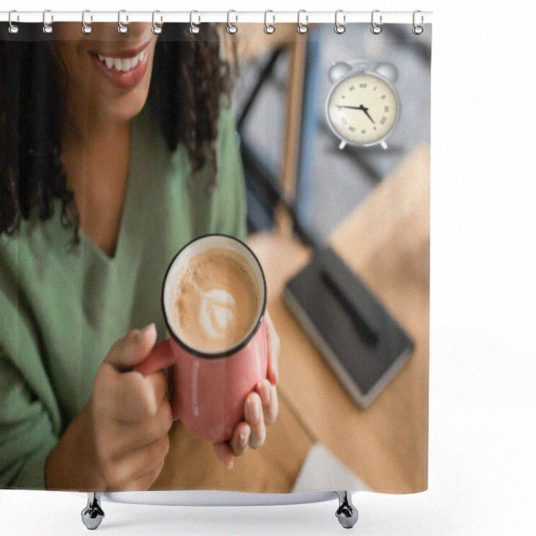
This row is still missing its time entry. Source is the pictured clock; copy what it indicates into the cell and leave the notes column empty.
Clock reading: 4:46
